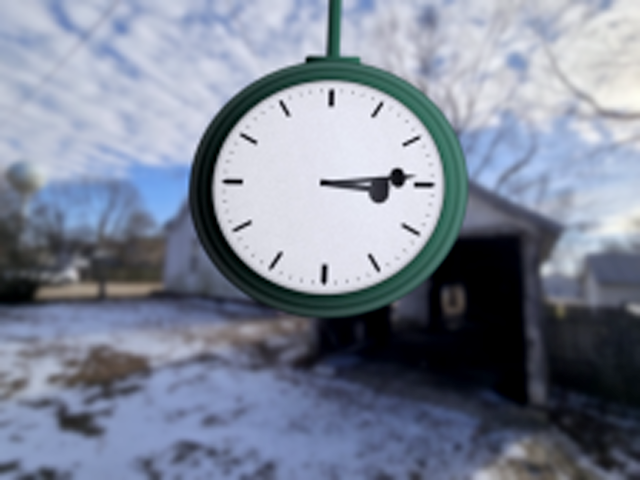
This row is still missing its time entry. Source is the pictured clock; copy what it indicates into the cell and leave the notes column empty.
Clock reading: 3:14
